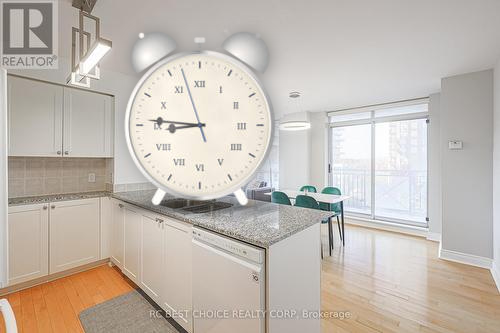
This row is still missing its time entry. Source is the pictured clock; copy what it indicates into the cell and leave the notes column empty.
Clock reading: 8:45:57
